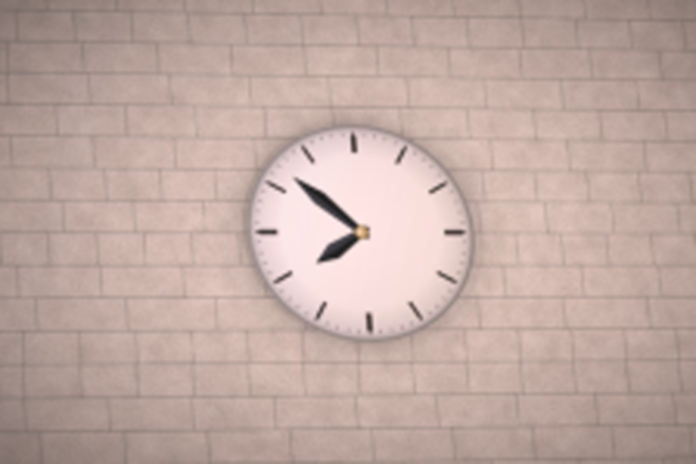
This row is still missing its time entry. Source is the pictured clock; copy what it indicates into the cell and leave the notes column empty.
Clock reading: 7:52
